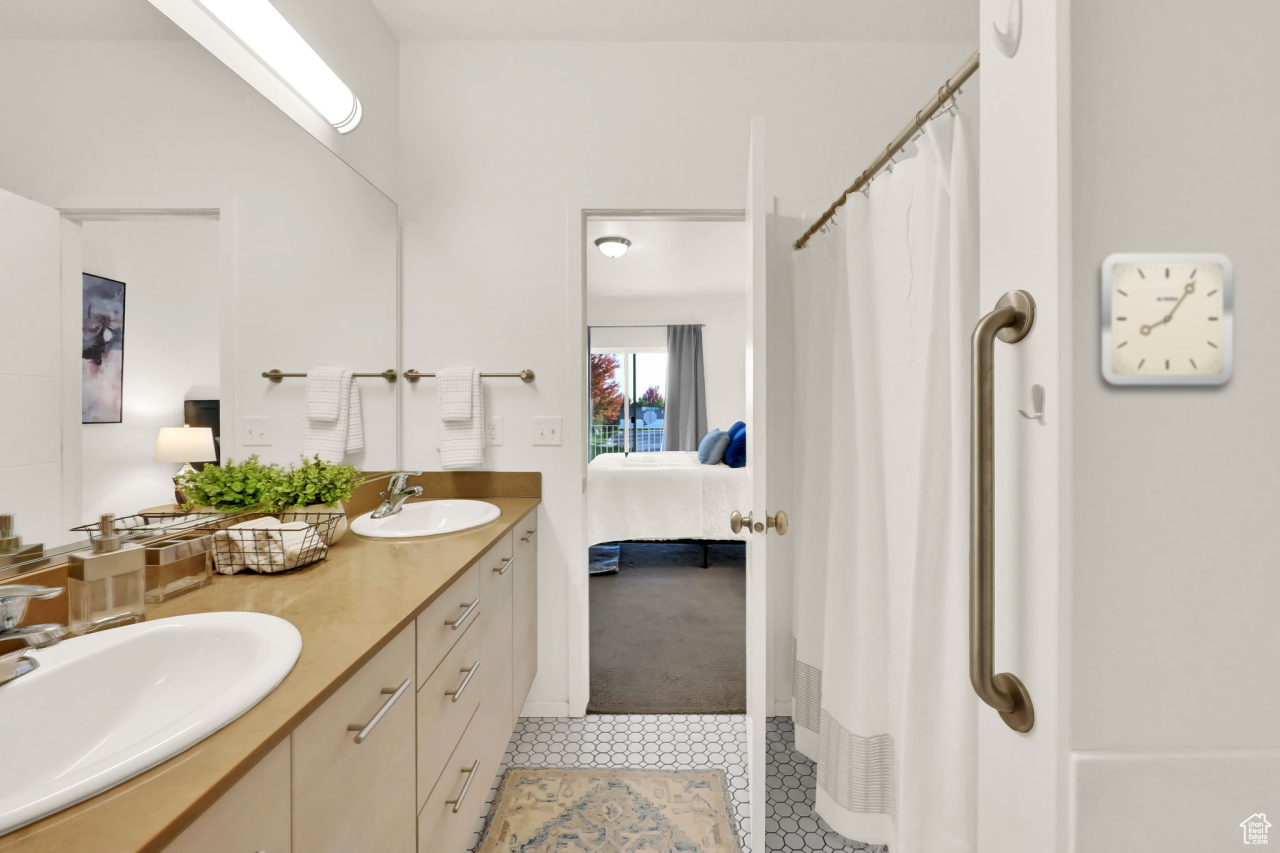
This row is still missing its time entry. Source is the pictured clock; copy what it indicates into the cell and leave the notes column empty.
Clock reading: 8:06
